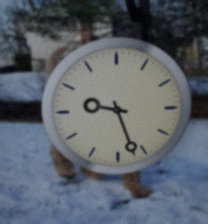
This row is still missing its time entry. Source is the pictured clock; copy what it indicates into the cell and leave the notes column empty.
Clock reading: 9:27
